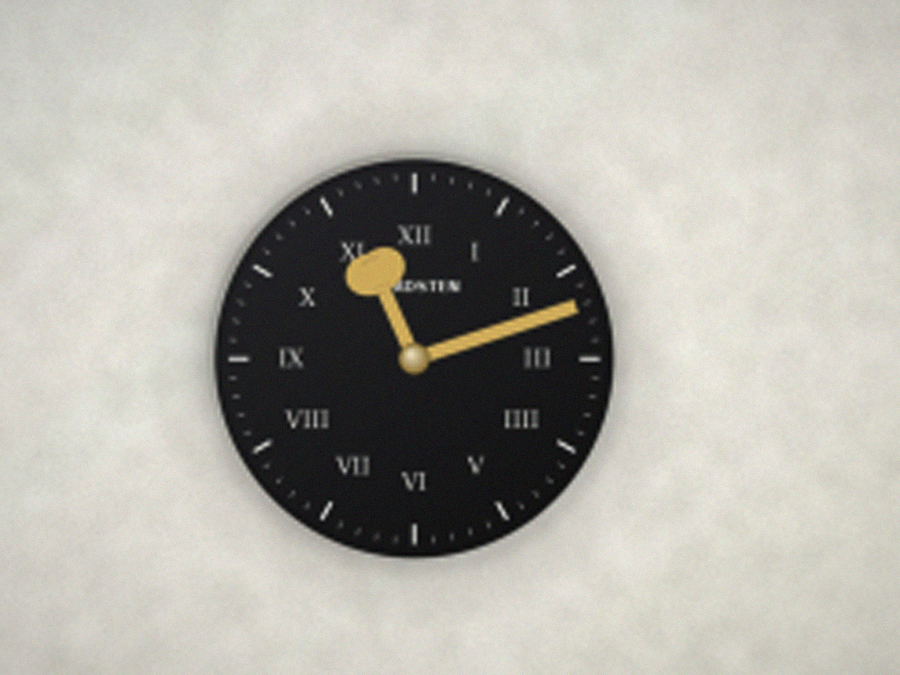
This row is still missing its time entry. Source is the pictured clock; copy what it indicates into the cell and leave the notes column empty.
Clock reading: 11:12
